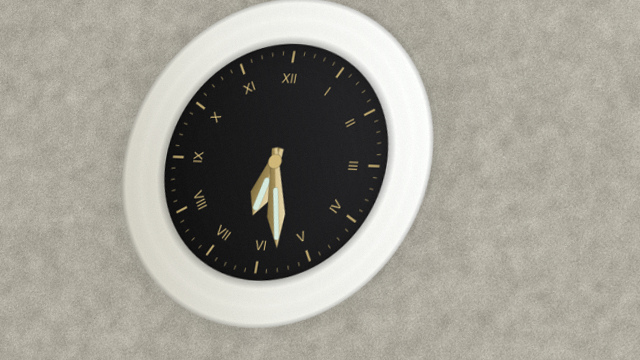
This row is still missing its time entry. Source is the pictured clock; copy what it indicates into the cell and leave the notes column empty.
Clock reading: 6:28
